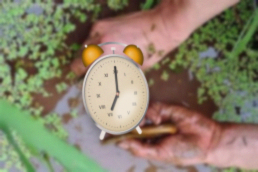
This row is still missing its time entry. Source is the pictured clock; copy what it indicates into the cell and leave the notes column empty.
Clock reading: 7:00
